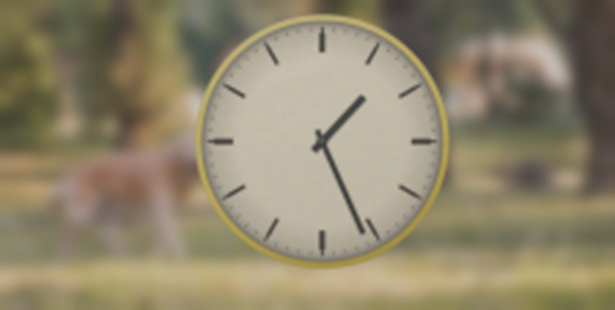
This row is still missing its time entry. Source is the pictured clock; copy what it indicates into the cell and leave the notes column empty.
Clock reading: 1:26
